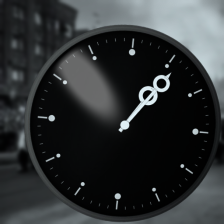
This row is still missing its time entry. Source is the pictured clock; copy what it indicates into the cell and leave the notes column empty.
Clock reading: 1:06
